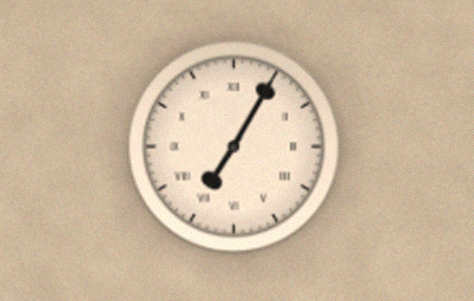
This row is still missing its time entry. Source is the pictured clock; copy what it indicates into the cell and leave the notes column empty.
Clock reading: 7:05
